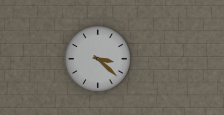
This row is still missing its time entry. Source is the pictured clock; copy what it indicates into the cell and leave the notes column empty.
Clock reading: 3:22
